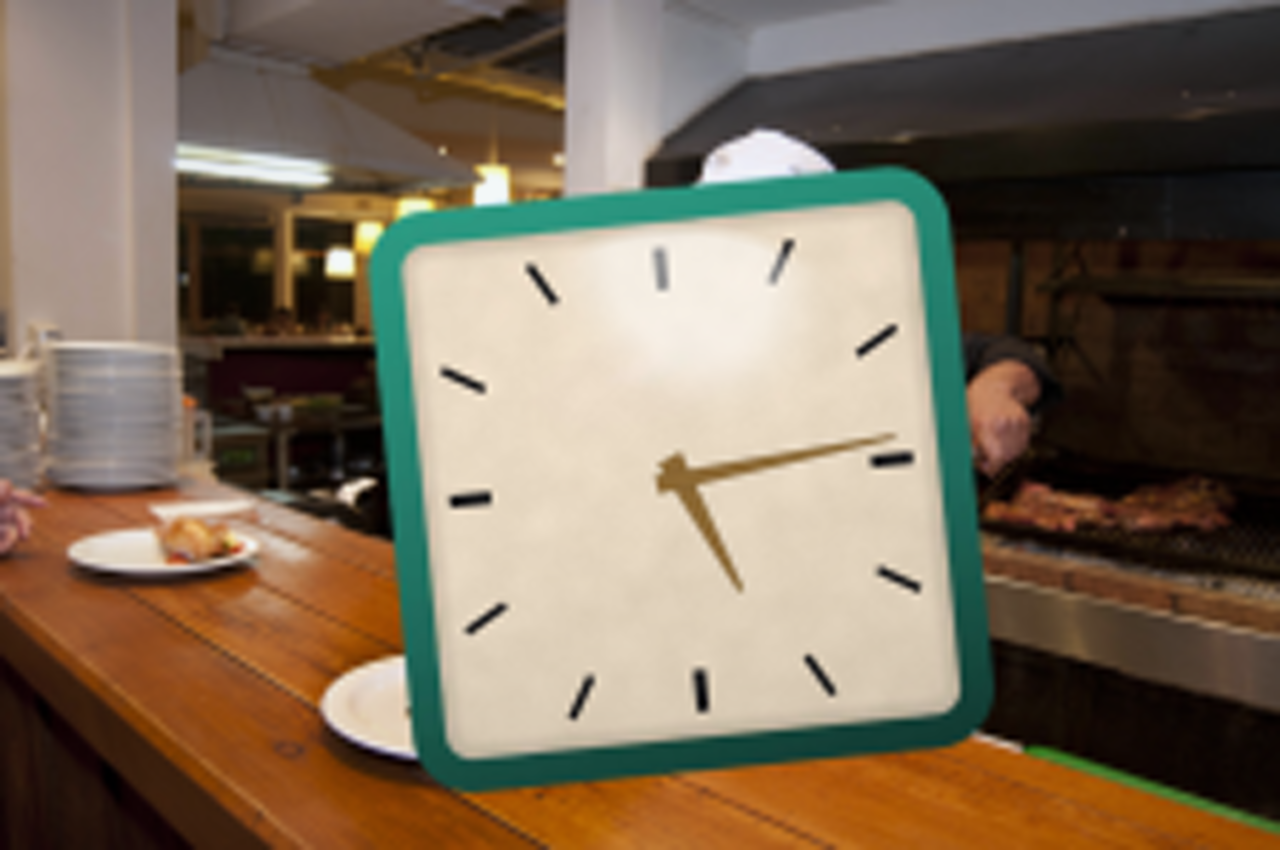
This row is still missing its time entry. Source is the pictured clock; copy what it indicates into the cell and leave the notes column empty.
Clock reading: 5:14
